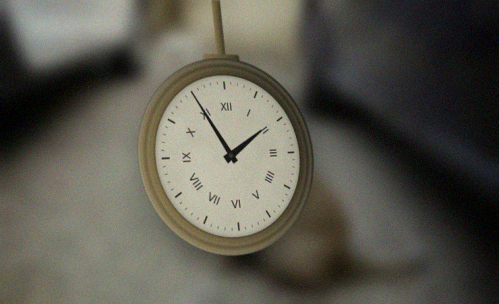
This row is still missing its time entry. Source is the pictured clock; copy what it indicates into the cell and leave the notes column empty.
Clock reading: 1:55
